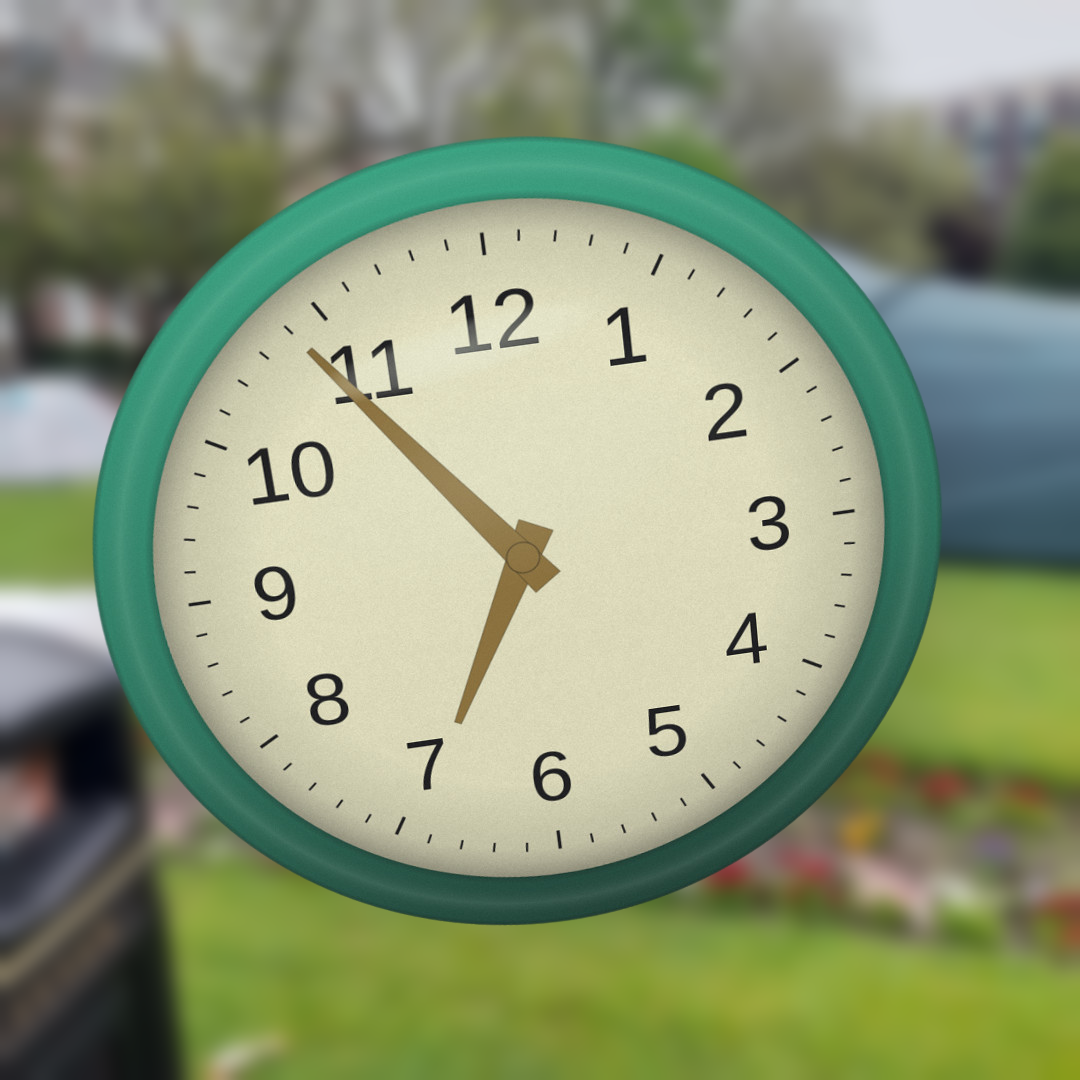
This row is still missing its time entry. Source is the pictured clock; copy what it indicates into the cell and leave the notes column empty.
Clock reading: 6:54
